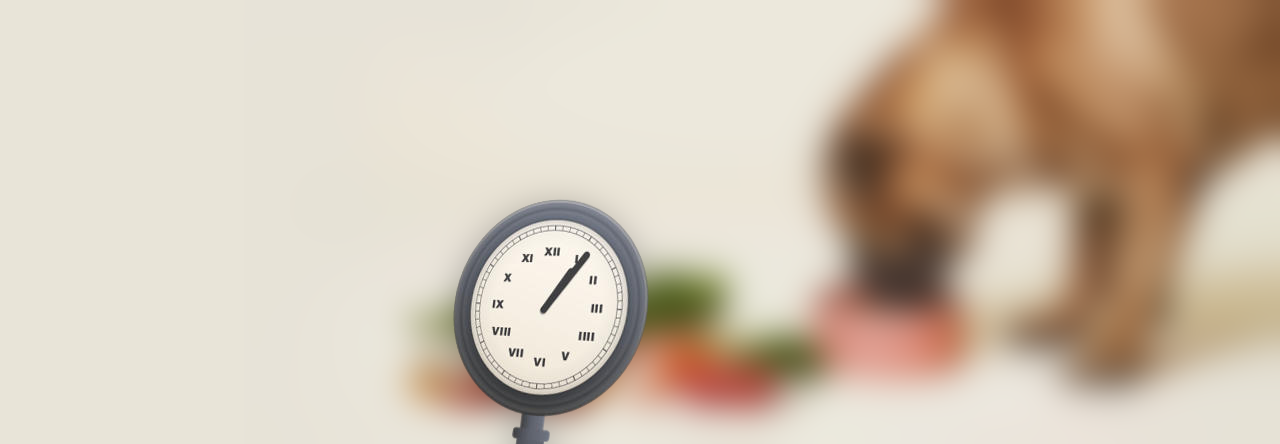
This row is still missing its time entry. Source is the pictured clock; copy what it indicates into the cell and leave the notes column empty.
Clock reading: 1:06
